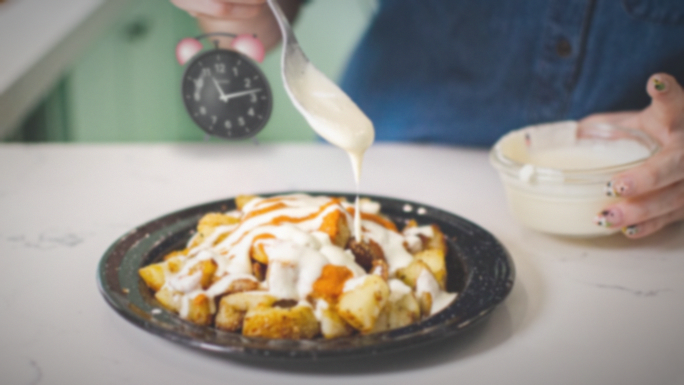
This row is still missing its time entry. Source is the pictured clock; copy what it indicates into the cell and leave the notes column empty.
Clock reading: 11:13
